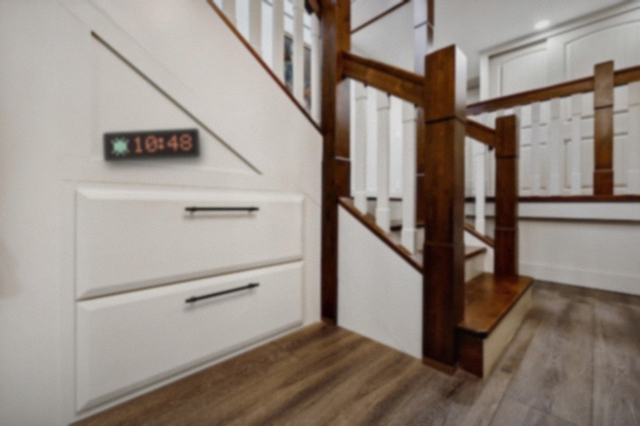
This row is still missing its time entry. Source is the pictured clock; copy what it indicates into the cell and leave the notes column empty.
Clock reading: 10:48
